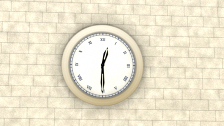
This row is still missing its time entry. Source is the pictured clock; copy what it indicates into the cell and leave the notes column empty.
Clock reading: 12:30
